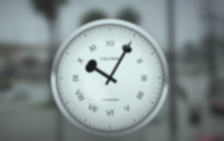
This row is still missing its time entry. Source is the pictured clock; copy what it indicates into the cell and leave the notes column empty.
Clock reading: 10:05
